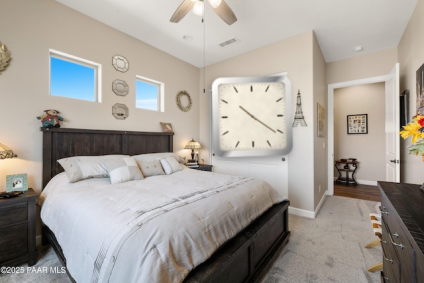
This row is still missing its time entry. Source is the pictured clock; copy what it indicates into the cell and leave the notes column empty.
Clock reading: 10:21
